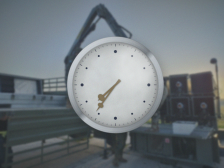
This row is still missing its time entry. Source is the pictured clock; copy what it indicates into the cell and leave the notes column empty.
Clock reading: 7:36
